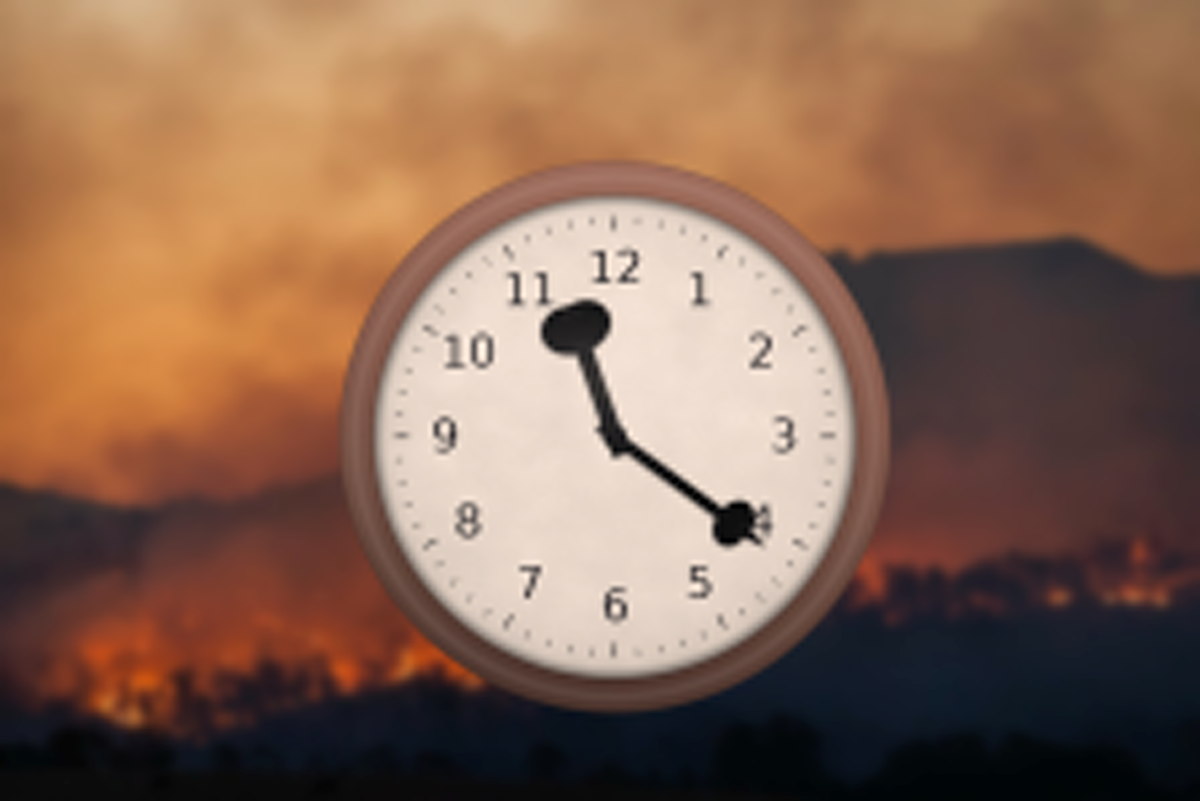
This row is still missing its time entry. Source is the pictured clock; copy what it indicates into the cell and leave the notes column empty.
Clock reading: 11:21
